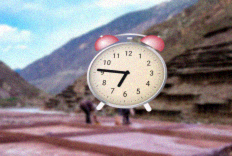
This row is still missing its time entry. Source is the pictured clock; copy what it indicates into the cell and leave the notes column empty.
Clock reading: 6:46
